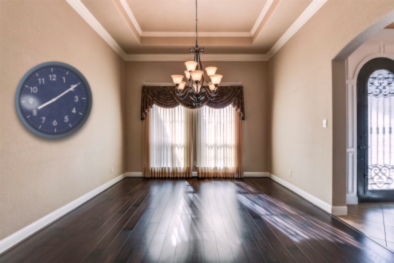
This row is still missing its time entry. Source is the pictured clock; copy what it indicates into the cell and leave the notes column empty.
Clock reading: 8:10
